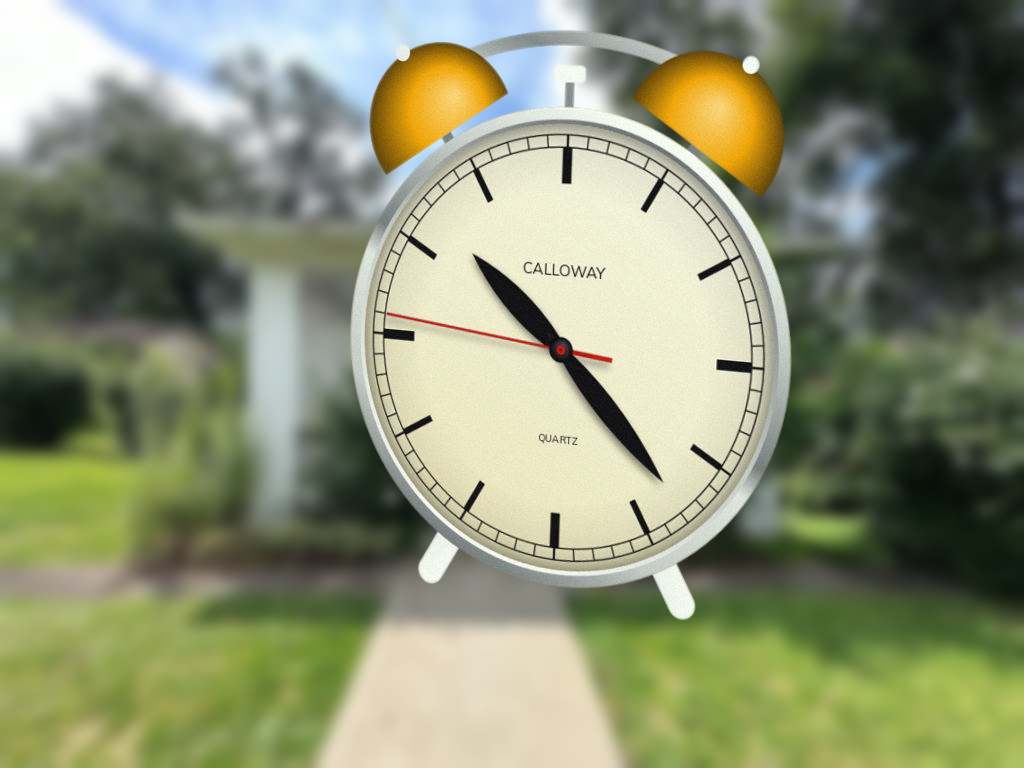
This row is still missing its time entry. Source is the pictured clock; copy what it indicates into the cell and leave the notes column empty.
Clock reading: 10:22:46
